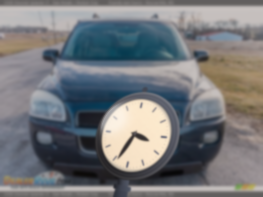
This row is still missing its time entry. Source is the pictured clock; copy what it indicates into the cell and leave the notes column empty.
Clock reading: 3:34
